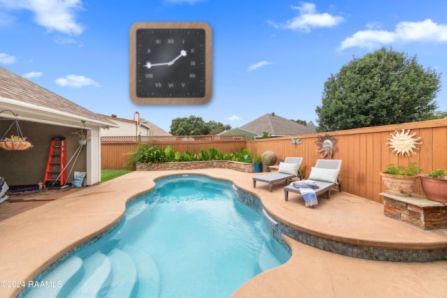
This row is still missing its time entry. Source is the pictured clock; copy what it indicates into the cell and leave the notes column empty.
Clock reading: 1:44
